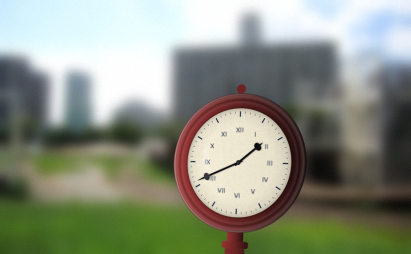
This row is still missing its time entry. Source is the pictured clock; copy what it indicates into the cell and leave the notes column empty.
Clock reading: 1:41
